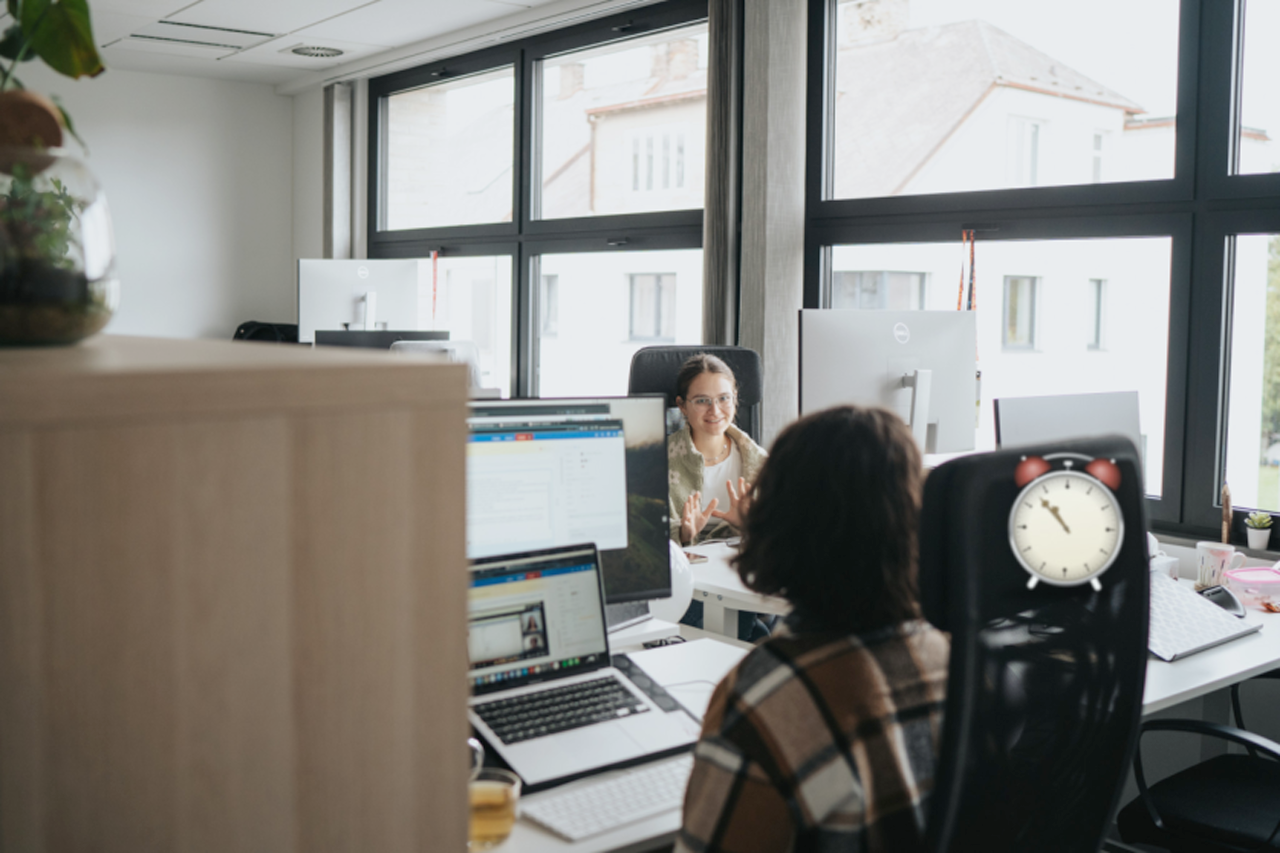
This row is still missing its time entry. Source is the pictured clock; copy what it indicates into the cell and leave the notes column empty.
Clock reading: 10:53
